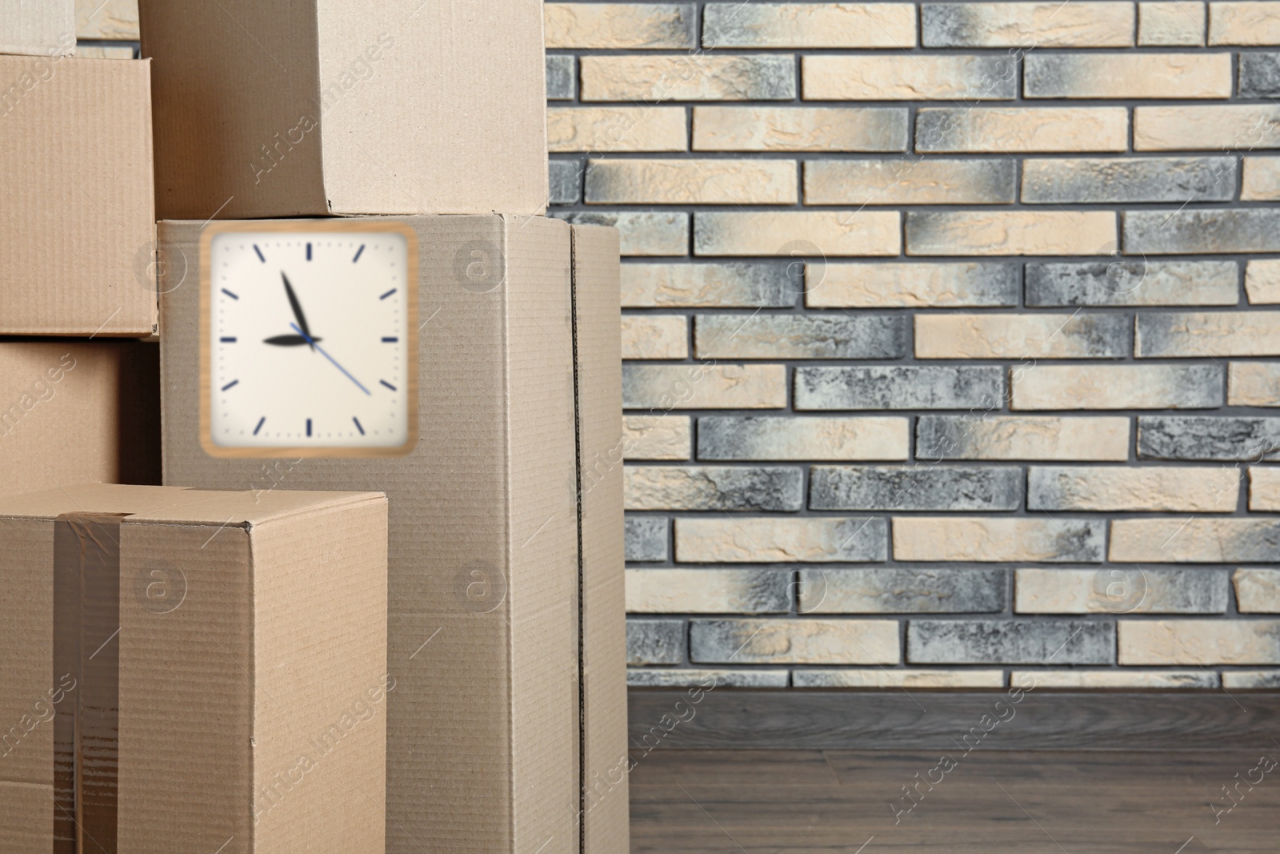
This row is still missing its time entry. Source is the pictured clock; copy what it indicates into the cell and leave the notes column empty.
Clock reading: 8:56:22
